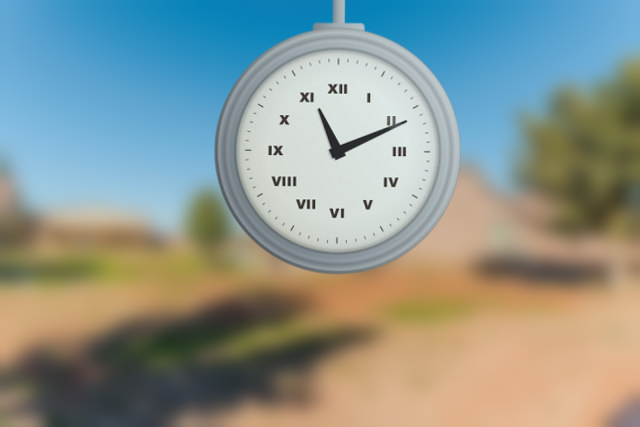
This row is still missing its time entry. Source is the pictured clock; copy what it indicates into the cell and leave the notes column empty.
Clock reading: 11:11
